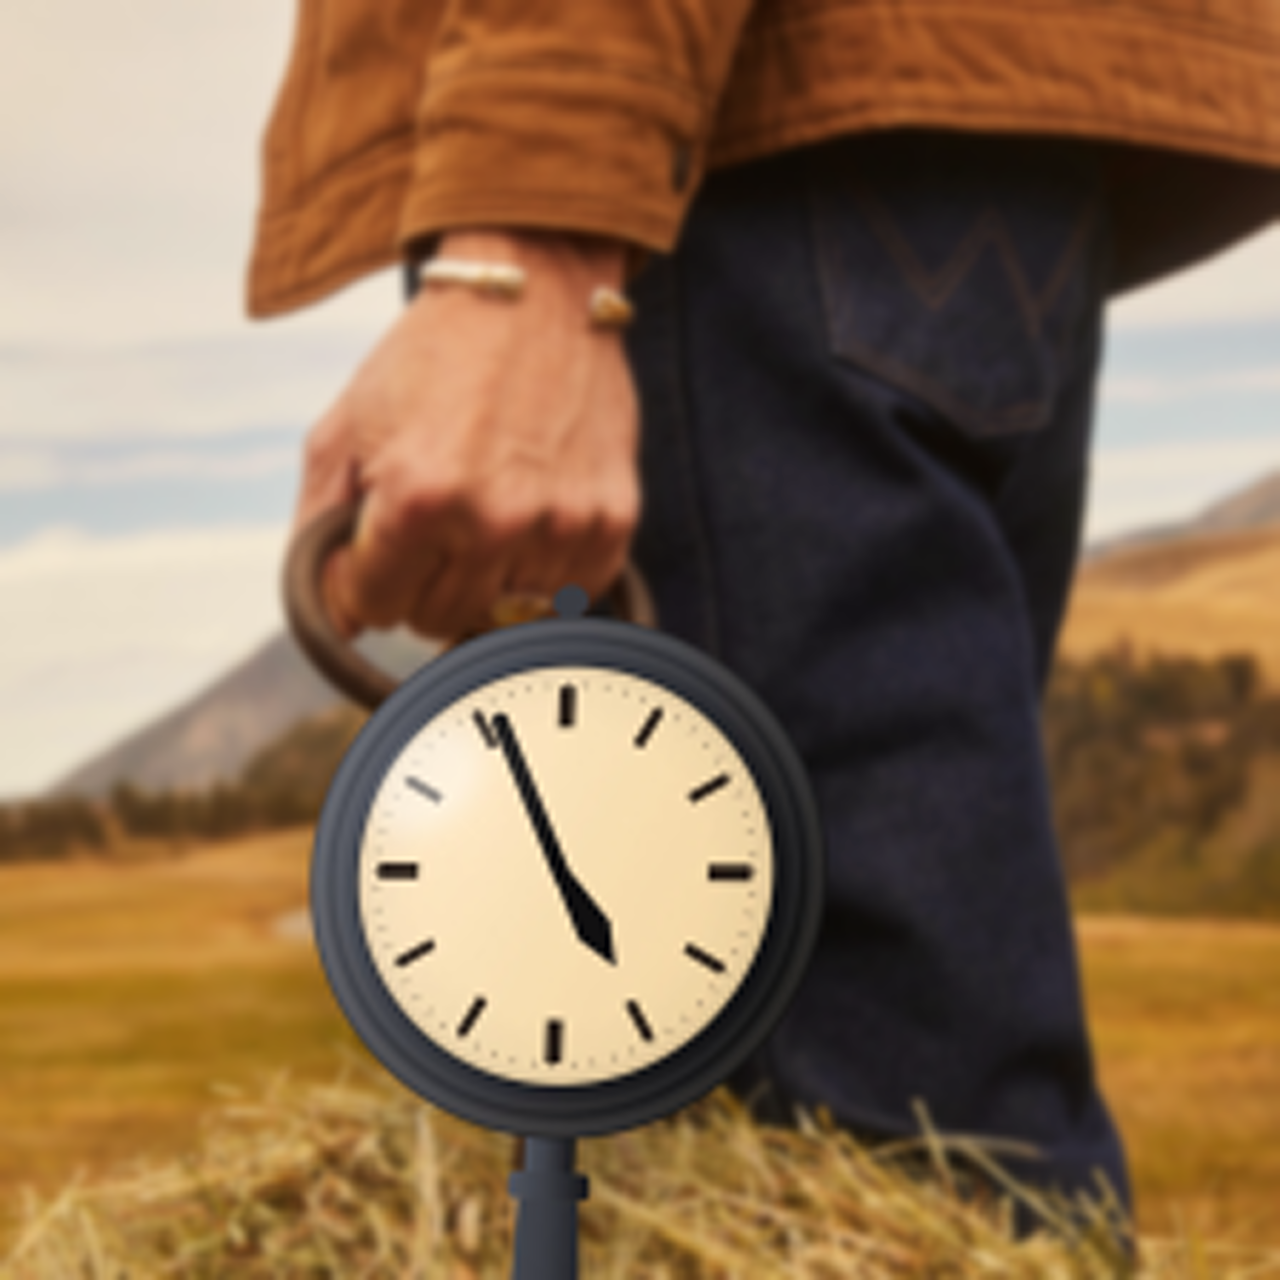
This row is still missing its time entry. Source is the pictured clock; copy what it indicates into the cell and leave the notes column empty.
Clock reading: 4:56
